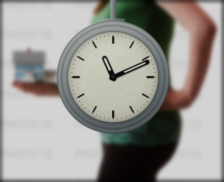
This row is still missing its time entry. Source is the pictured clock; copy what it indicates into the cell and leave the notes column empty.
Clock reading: 11:11
